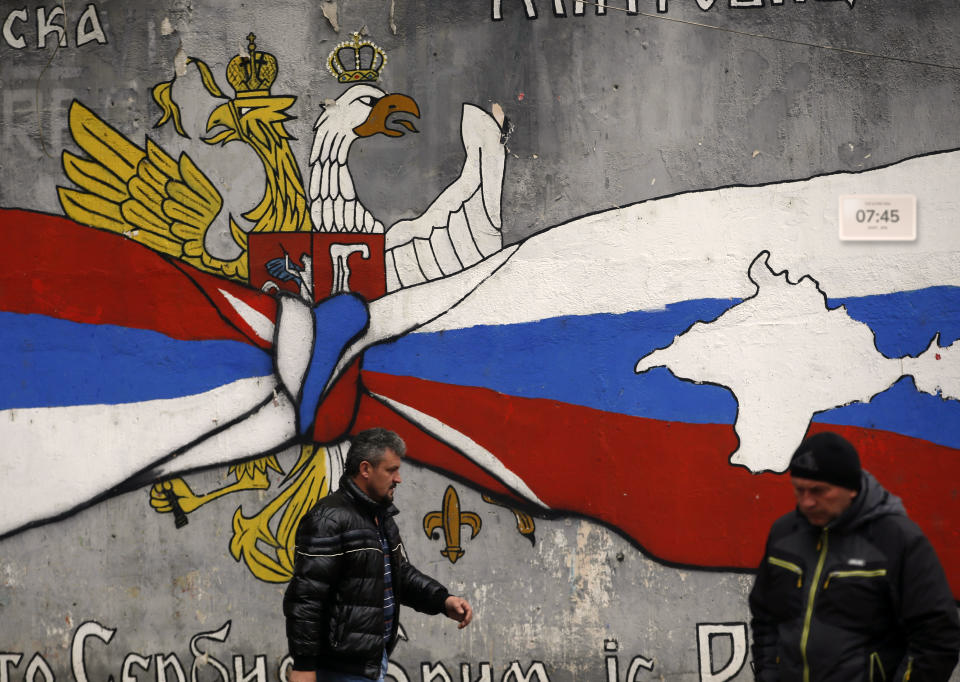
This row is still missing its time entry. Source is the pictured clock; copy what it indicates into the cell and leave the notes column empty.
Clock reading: 7:45
